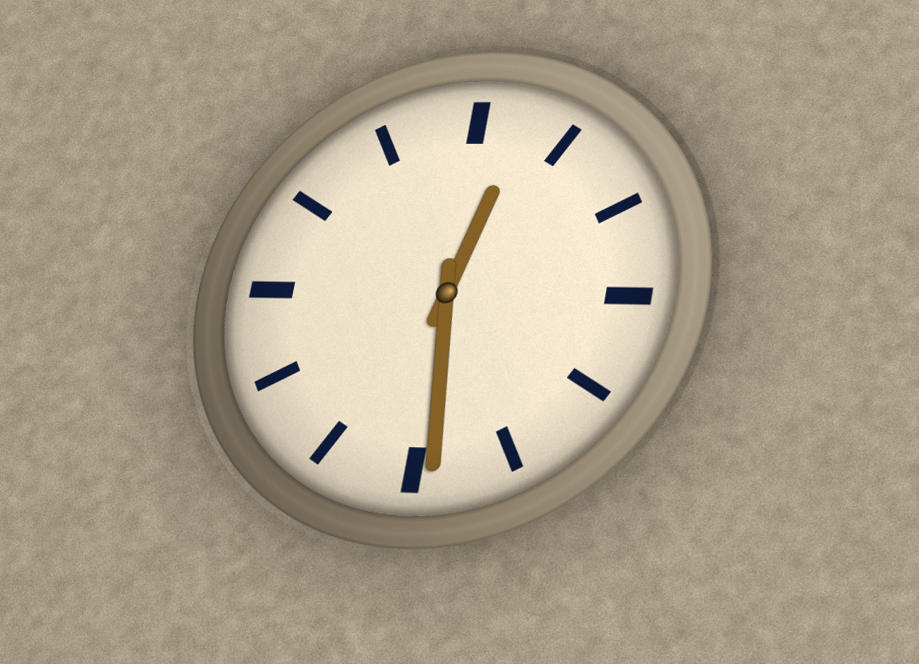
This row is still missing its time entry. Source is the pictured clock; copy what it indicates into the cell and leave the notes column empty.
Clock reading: 12:29
